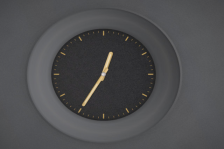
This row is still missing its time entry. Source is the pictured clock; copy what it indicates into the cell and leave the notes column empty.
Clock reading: 12:35
